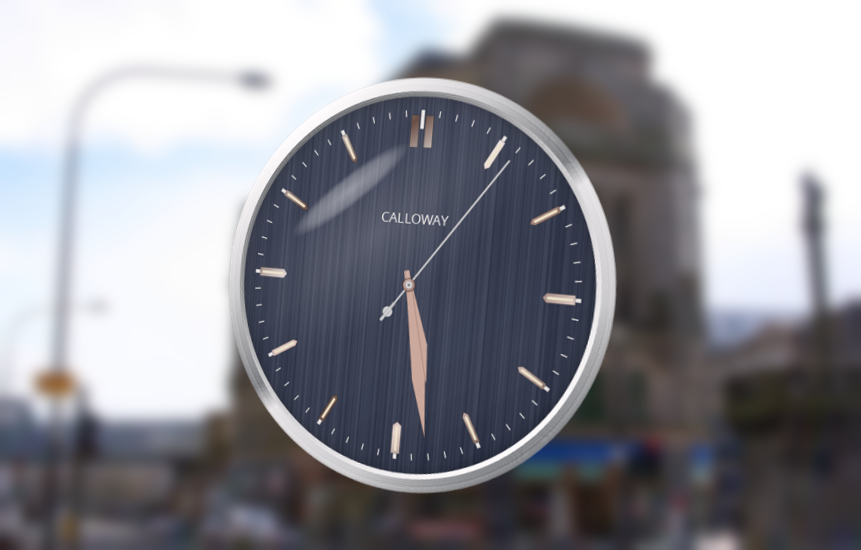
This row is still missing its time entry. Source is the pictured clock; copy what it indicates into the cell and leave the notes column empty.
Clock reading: 5:28:06
